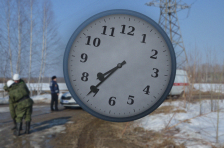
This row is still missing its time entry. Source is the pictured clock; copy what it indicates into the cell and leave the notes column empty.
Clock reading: 7:36
